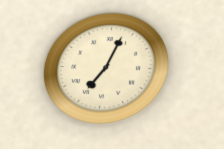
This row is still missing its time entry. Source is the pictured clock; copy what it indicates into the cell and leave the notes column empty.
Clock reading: 7:03
